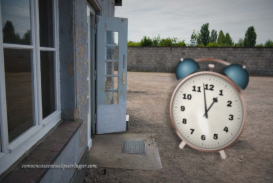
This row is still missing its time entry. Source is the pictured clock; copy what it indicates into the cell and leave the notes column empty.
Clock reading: 12:58
